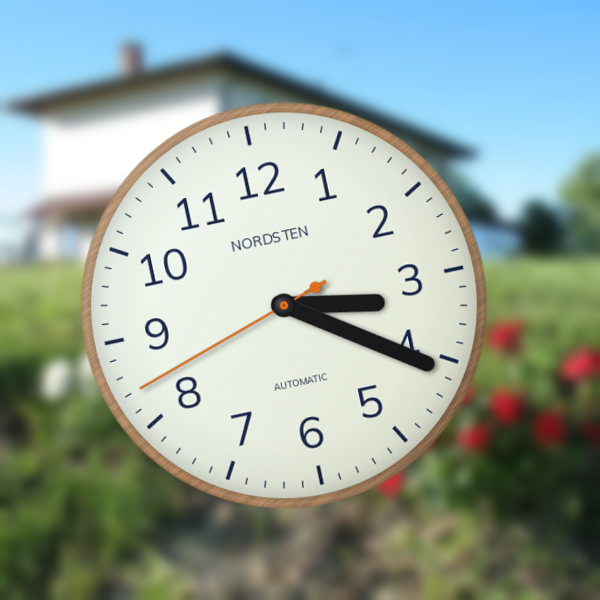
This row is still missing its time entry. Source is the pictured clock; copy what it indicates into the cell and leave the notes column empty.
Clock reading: 3:20:42
